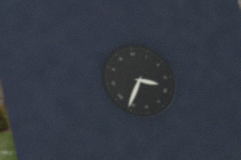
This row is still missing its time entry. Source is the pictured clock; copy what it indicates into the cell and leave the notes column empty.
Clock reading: 3:36
